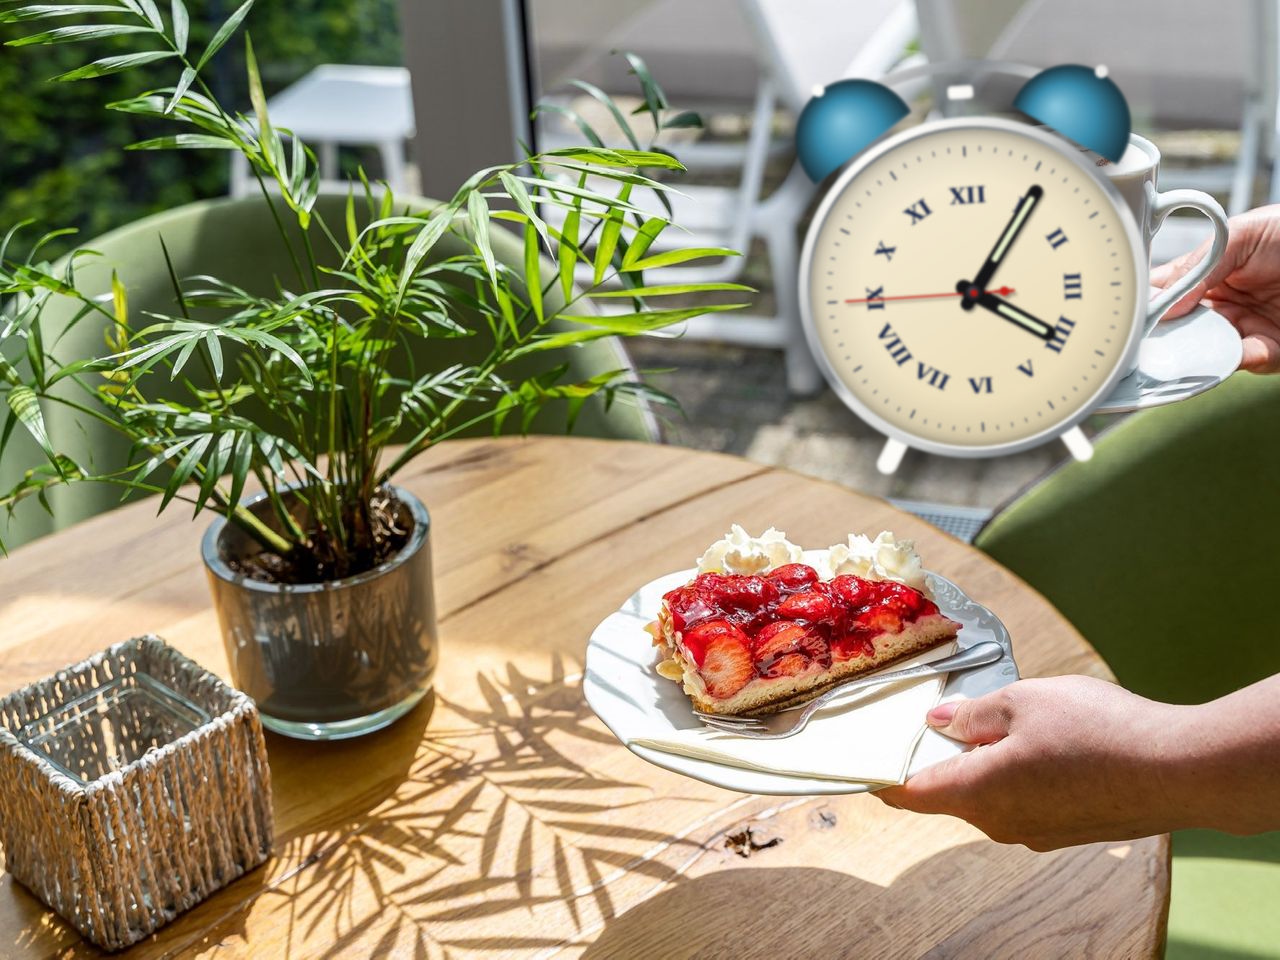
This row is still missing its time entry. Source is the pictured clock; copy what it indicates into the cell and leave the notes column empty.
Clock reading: 4:05:45
